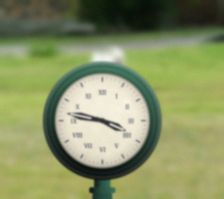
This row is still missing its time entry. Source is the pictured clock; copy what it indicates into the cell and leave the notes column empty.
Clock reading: 3:47
